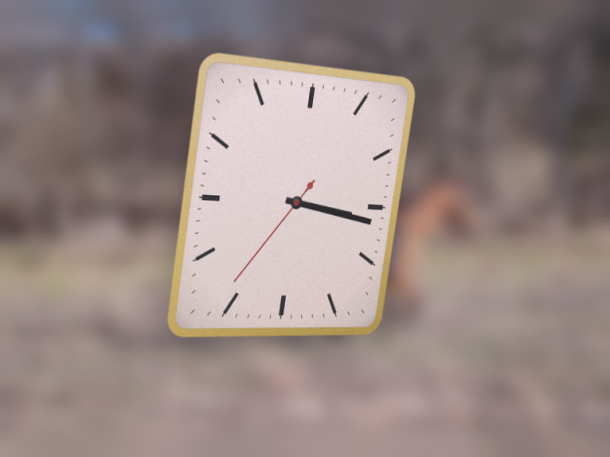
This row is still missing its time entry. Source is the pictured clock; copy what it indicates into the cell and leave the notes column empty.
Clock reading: 3:16:36
